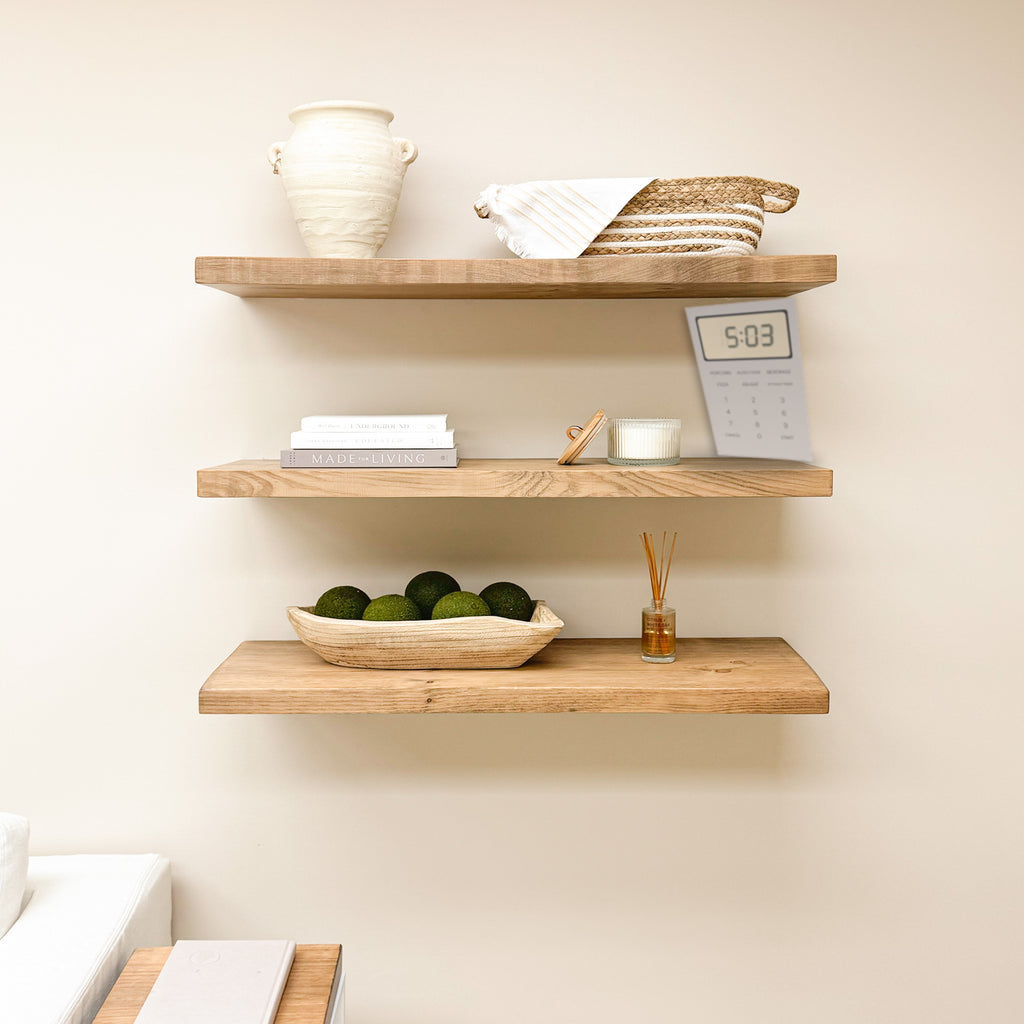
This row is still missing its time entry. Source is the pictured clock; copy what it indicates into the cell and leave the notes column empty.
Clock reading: 5:03
